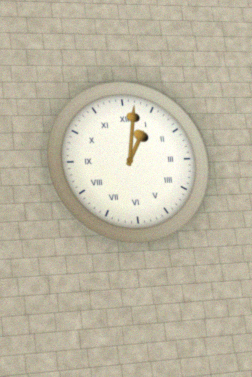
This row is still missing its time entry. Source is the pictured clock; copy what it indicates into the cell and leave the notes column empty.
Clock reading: 1:02
